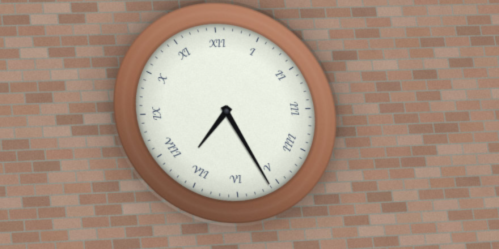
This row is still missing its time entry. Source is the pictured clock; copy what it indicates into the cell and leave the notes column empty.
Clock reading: 7:26
